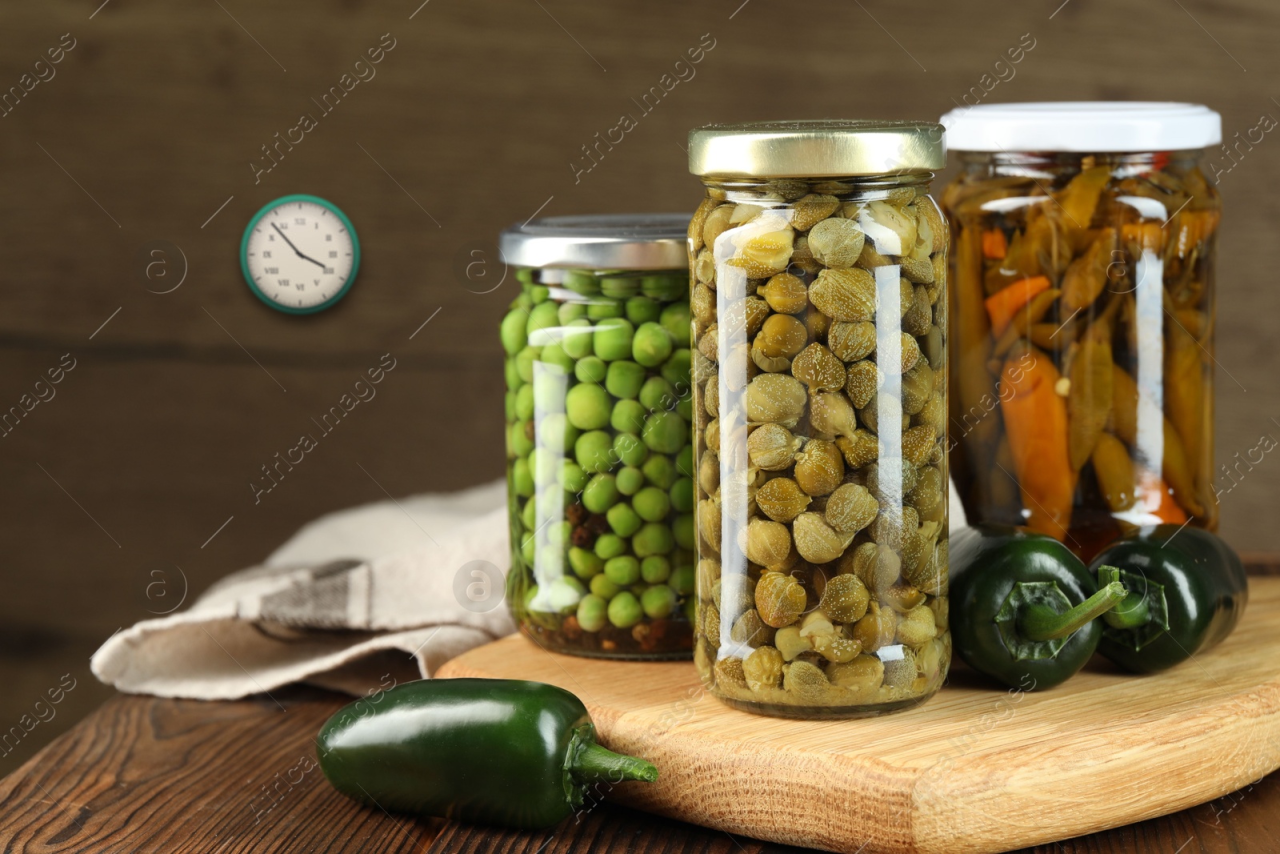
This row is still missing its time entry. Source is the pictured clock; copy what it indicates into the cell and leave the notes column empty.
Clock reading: 3:53
